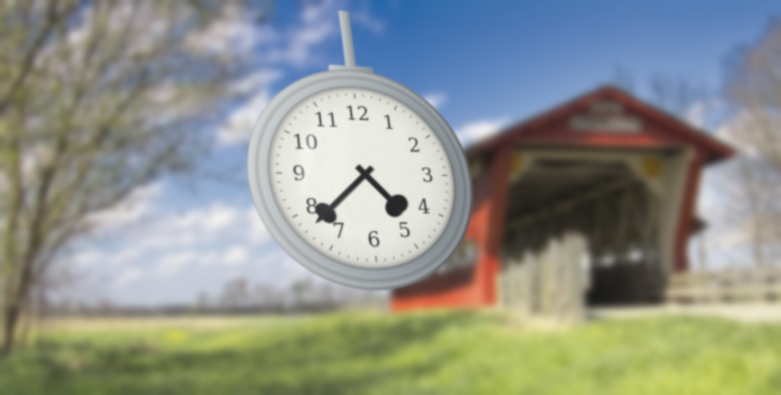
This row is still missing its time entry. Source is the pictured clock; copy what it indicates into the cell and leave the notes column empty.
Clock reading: 4:38
